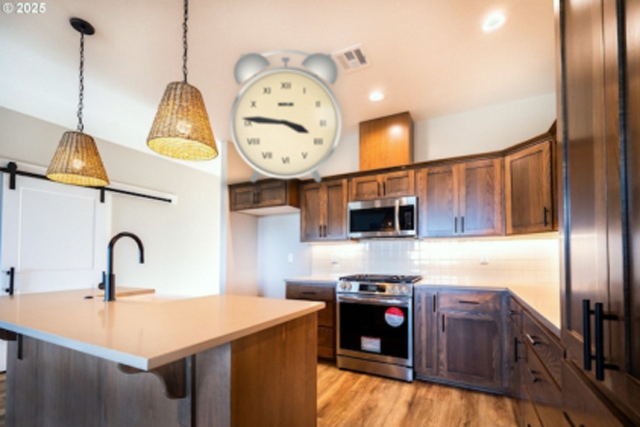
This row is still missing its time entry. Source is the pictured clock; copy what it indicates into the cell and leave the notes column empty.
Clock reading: 3:46
